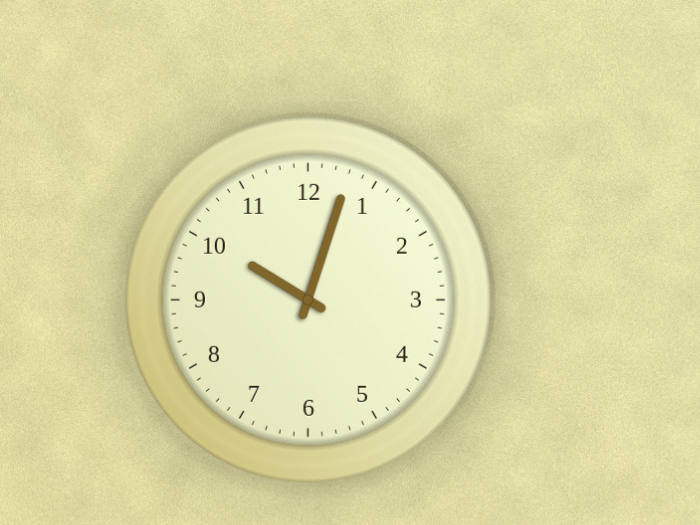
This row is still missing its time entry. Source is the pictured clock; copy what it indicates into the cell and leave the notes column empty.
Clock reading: 10:03
